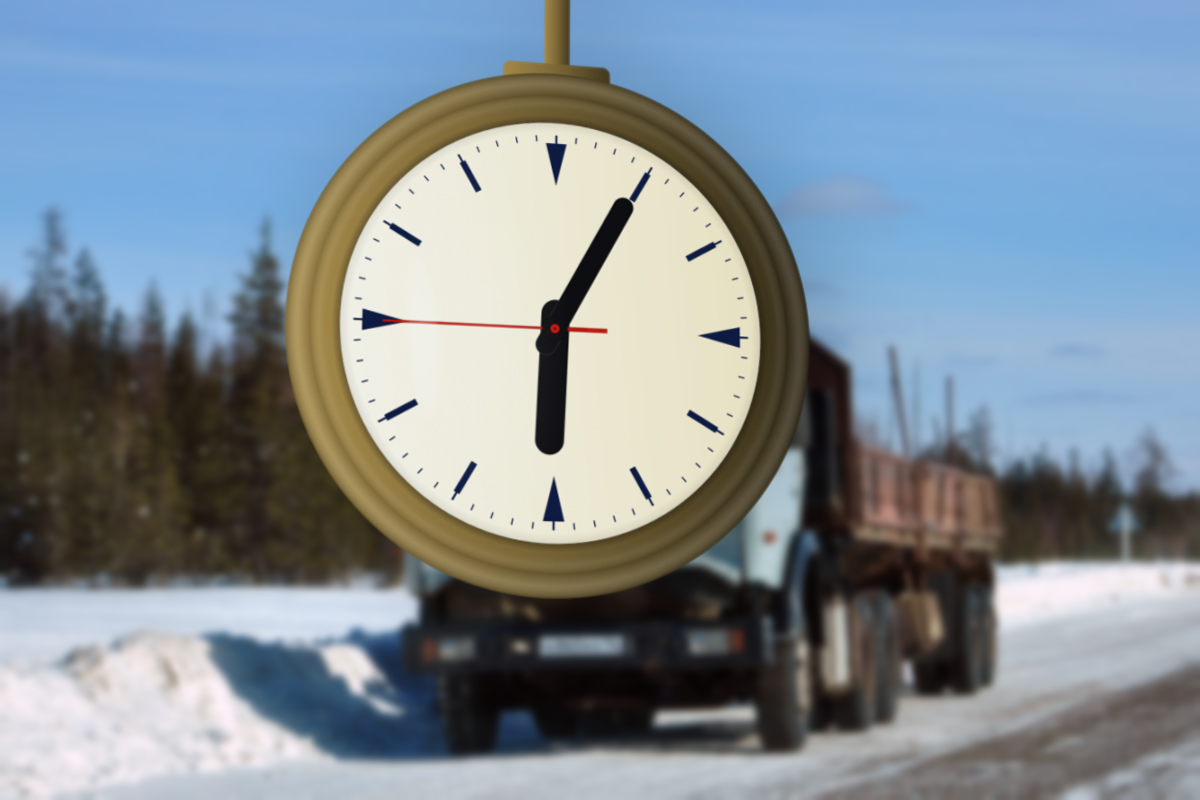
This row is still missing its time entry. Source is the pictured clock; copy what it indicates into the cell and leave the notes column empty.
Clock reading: 6:04:45
